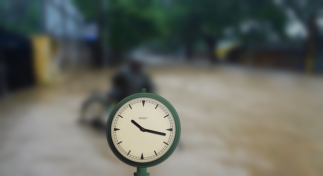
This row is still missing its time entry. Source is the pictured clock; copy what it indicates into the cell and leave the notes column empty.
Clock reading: 10:17
